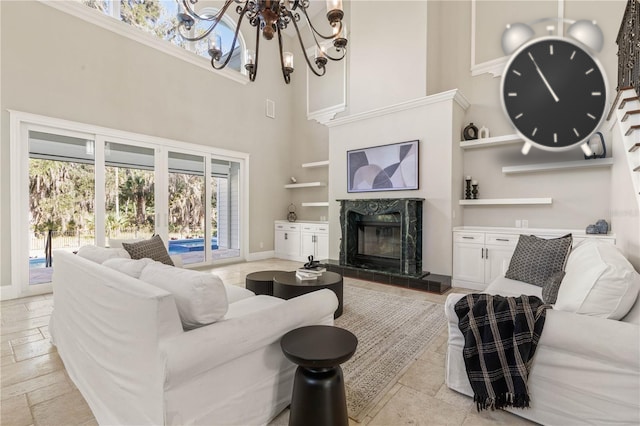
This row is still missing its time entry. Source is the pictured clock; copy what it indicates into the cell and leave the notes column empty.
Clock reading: 10:55
